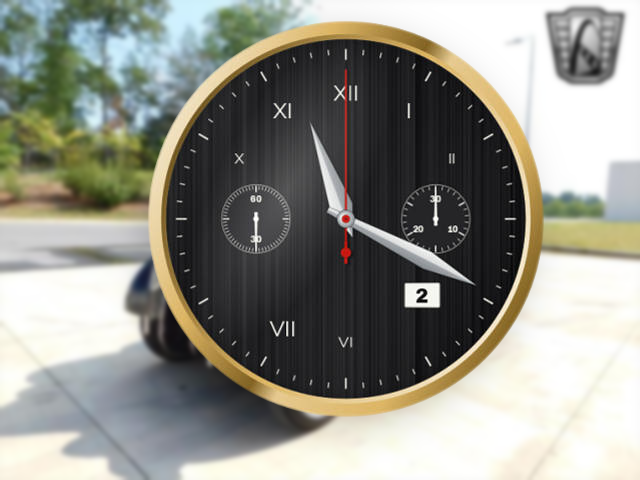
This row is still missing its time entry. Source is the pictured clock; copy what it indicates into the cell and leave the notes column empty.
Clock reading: 11:19:30
